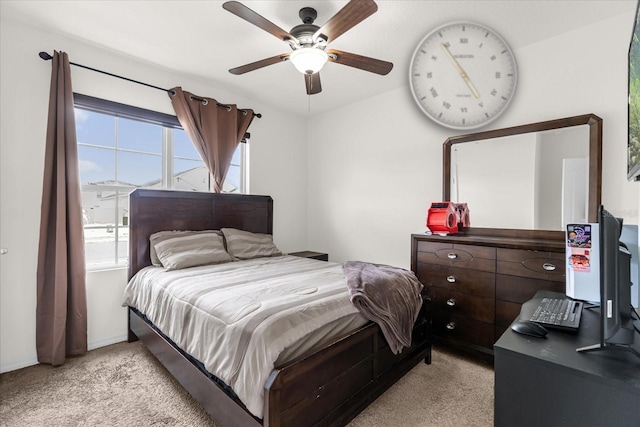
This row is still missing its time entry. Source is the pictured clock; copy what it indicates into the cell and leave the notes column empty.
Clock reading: 4:54
